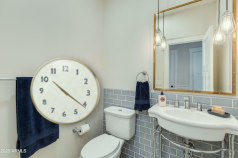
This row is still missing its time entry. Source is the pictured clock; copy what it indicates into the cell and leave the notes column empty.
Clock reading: 10:21
